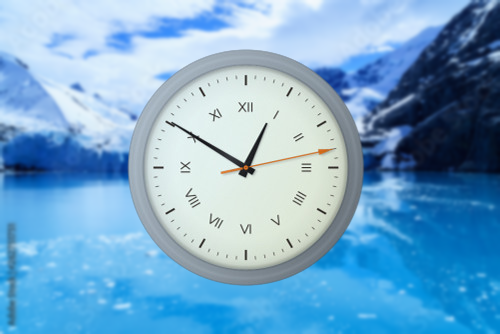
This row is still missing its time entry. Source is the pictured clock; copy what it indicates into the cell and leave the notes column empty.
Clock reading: 12:50:13
